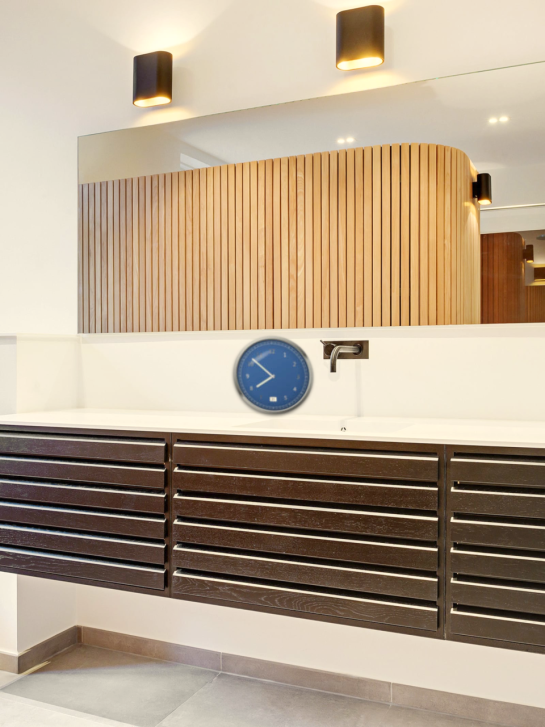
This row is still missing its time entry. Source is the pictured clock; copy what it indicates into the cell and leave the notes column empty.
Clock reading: 7:52
